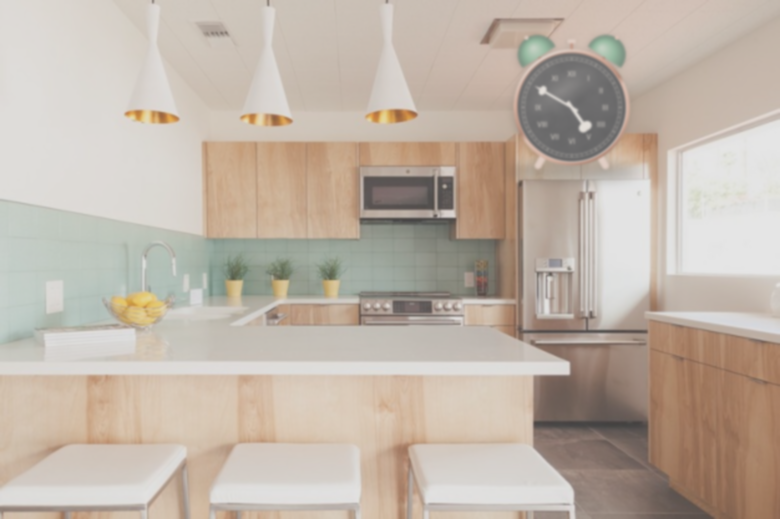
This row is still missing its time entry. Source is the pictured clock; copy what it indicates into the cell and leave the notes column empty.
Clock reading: 4:50
